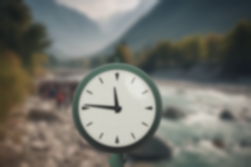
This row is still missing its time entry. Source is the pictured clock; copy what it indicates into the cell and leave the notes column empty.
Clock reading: 11:46
